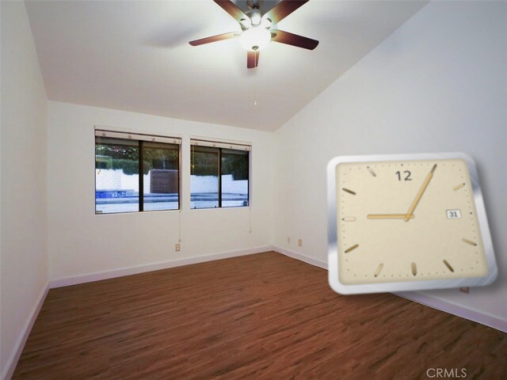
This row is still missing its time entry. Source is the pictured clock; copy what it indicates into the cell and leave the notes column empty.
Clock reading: 9:05
